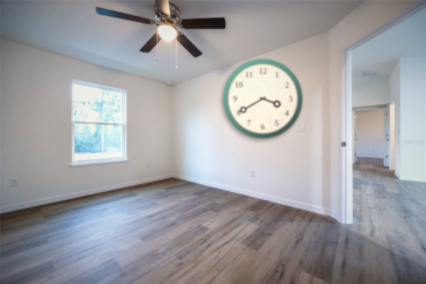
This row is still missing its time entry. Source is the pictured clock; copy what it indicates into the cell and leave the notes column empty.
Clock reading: 3:40
